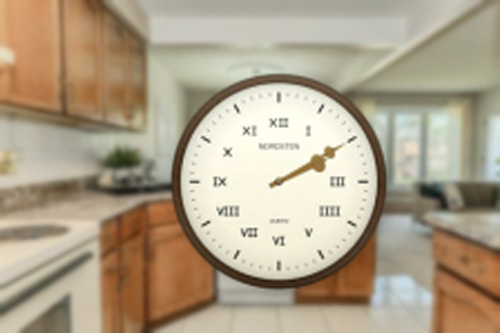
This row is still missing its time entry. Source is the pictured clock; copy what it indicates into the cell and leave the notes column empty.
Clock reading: 2:10
